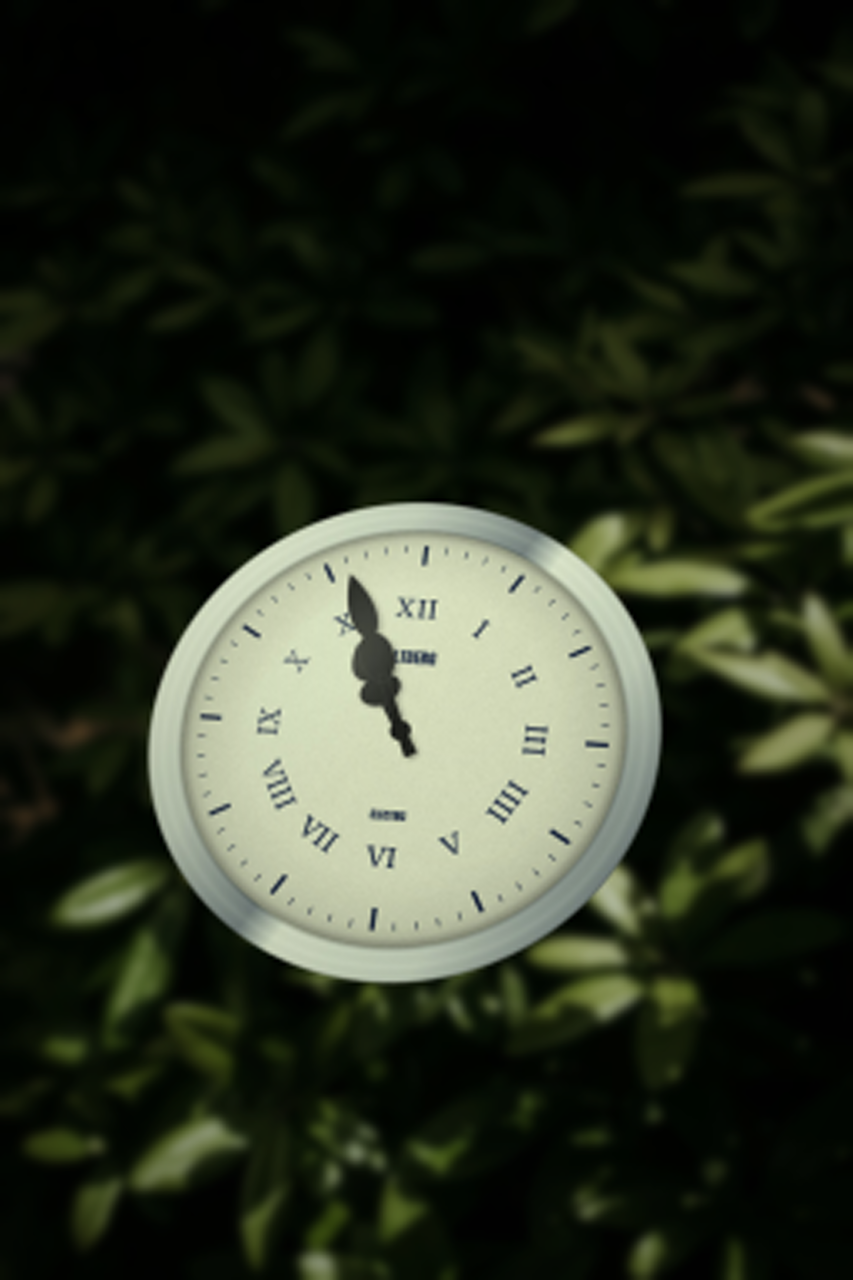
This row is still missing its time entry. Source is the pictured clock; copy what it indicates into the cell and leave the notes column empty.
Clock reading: 10:56
